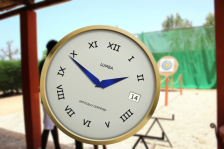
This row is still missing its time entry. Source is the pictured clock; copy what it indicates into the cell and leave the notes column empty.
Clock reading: 1:49
